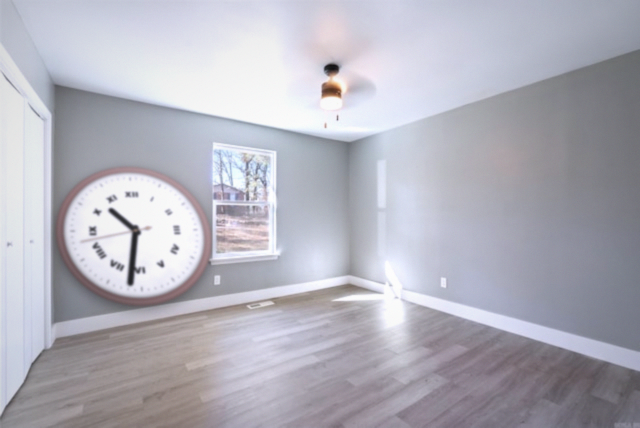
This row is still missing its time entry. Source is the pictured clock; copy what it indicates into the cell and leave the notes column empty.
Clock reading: 10:31:43
